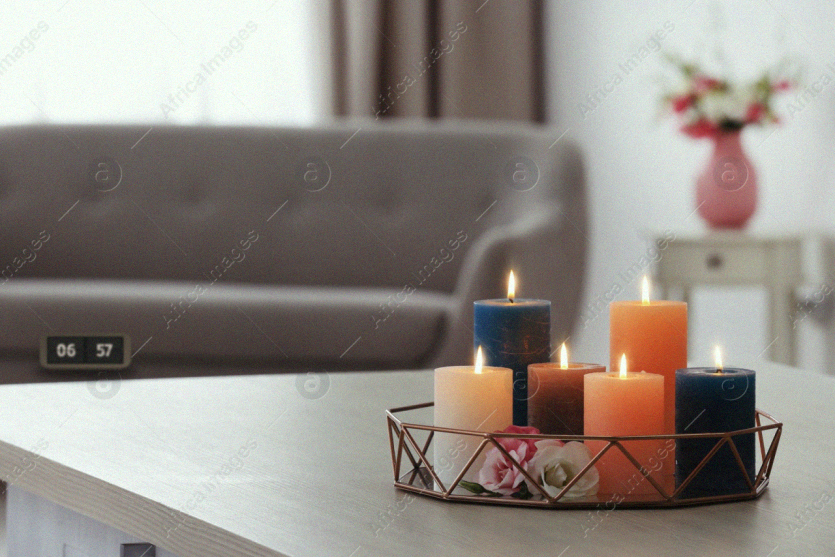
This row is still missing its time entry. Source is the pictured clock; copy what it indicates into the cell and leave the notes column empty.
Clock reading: 6:57
